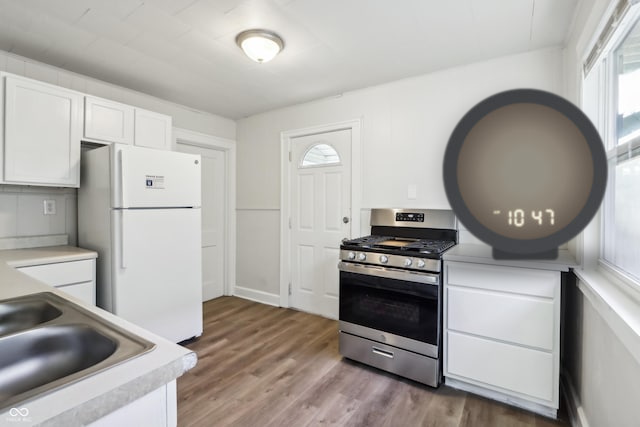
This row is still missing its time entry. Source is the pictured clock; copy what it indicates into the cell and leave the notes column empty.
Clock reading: 10:47
